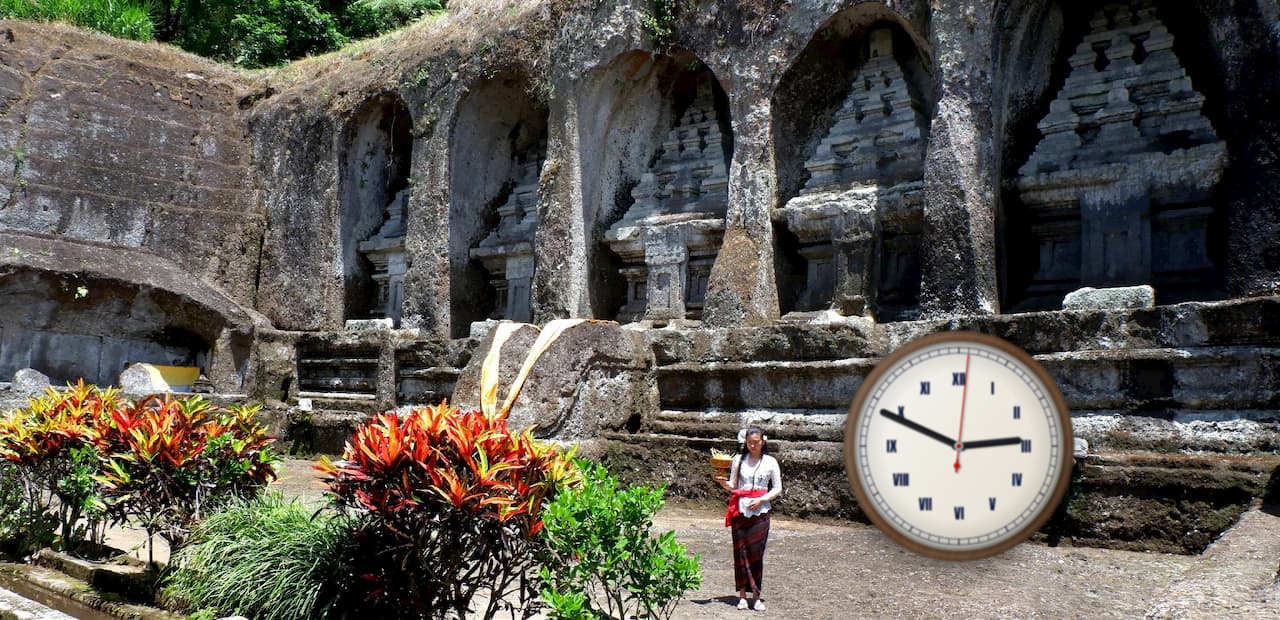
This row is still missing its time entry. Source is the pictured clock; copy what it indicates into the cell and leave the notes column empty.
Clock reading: 2:49:01
